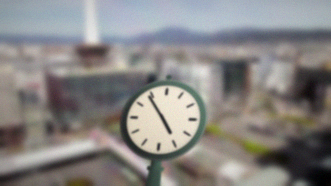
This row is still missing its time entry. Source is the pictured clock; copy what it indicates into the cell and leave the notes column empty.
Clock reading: 4:54
